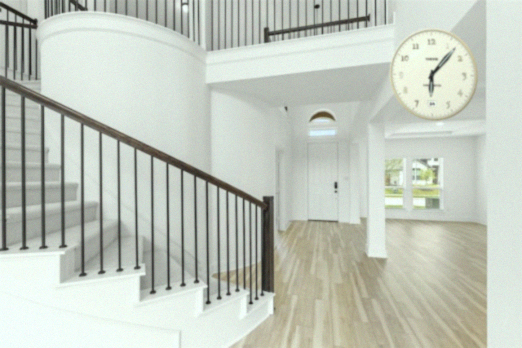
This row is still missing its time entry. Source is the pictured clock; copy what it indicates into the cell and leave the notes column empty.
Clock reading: 6:07
